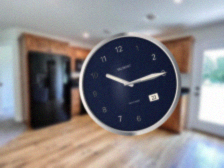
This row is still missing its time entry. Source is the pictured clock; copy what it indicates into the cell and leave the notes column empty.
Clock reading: 10:15
